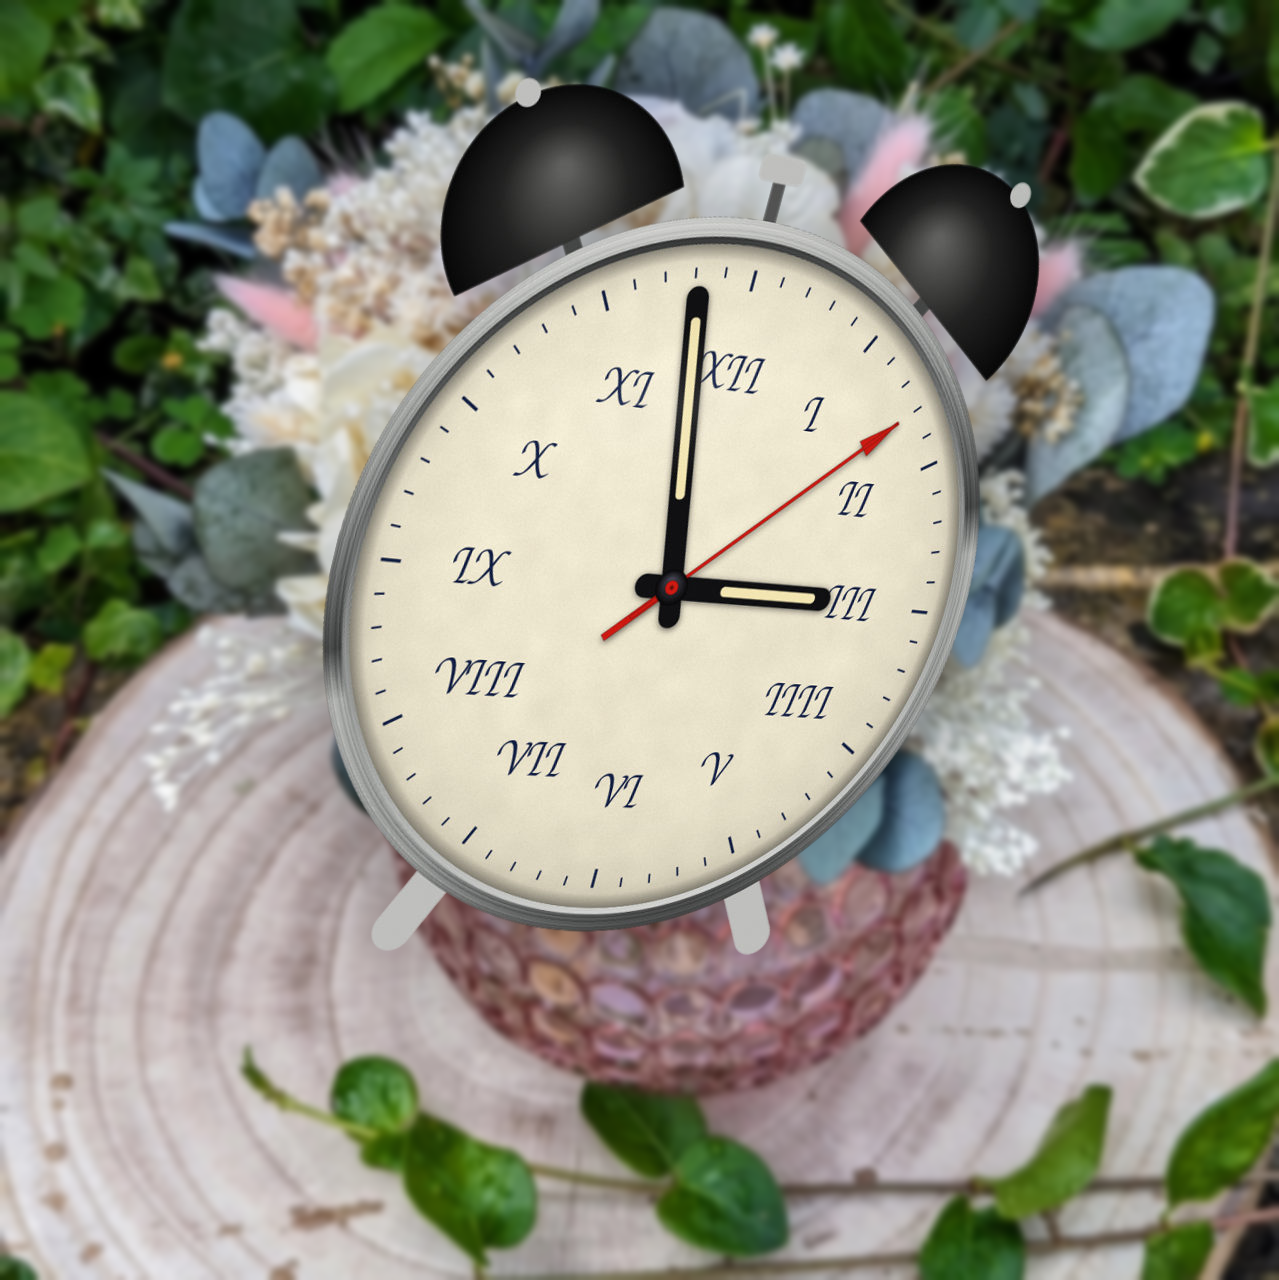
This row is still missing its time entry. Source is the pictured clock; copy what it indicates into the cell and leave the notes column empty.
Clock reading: 2:58:08
